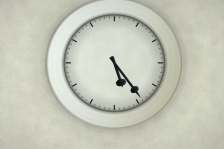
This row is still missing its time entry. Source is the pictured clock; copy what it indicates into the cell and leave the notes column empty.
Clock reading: 5:24
